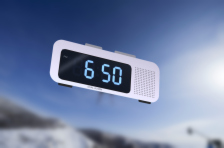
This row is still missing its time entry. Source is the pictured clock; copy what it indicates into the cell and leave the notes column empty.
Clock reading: 6:50
